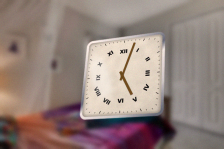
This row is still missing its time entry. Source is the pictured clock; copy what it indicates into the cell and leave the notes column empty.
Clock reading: 5:03
